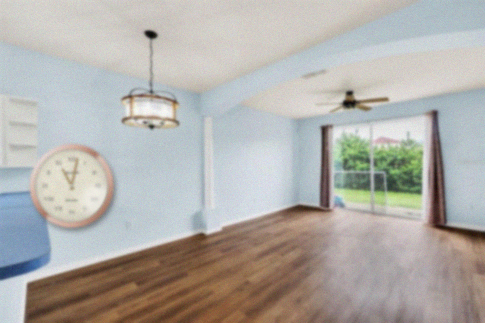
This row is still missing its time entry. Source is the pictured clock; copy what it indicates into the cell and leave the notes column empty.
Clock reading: 11:02
